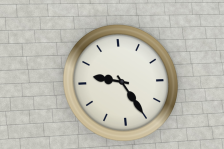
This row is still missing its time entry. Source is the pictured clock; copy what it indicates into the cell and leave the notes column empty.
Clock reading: 9:25
